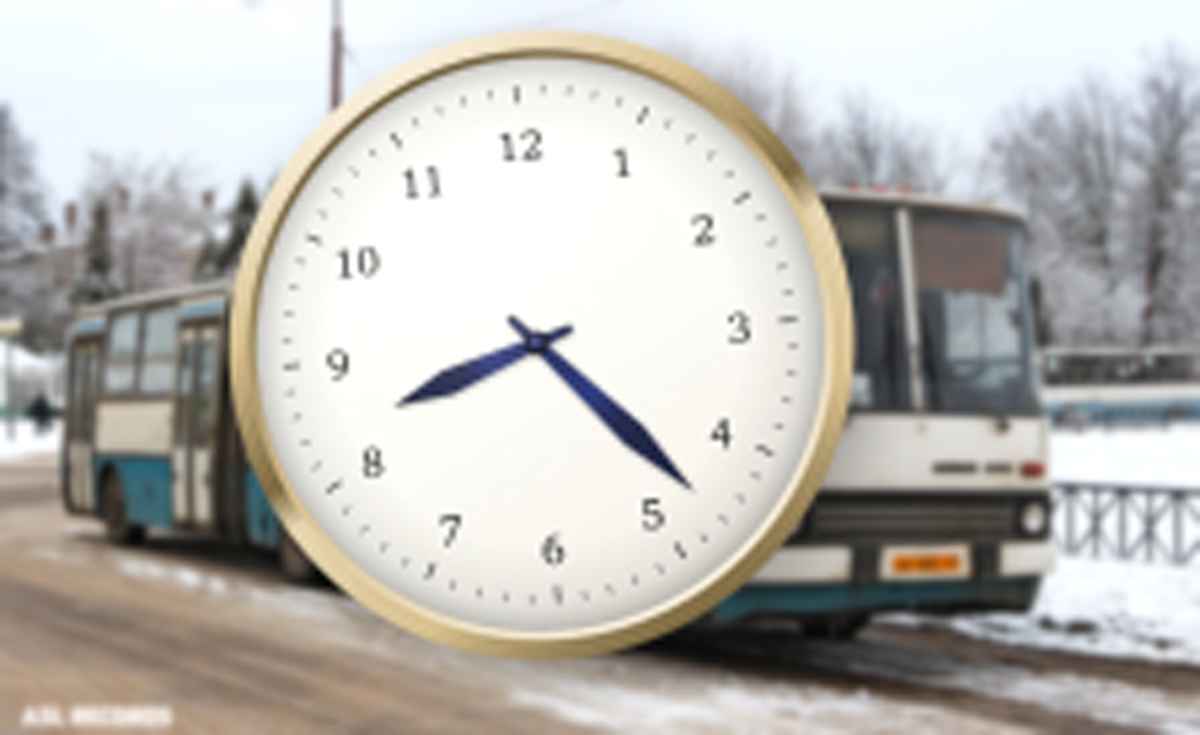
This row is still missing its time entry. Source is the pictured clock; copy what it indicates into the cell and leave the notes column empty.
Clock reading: 8:23
